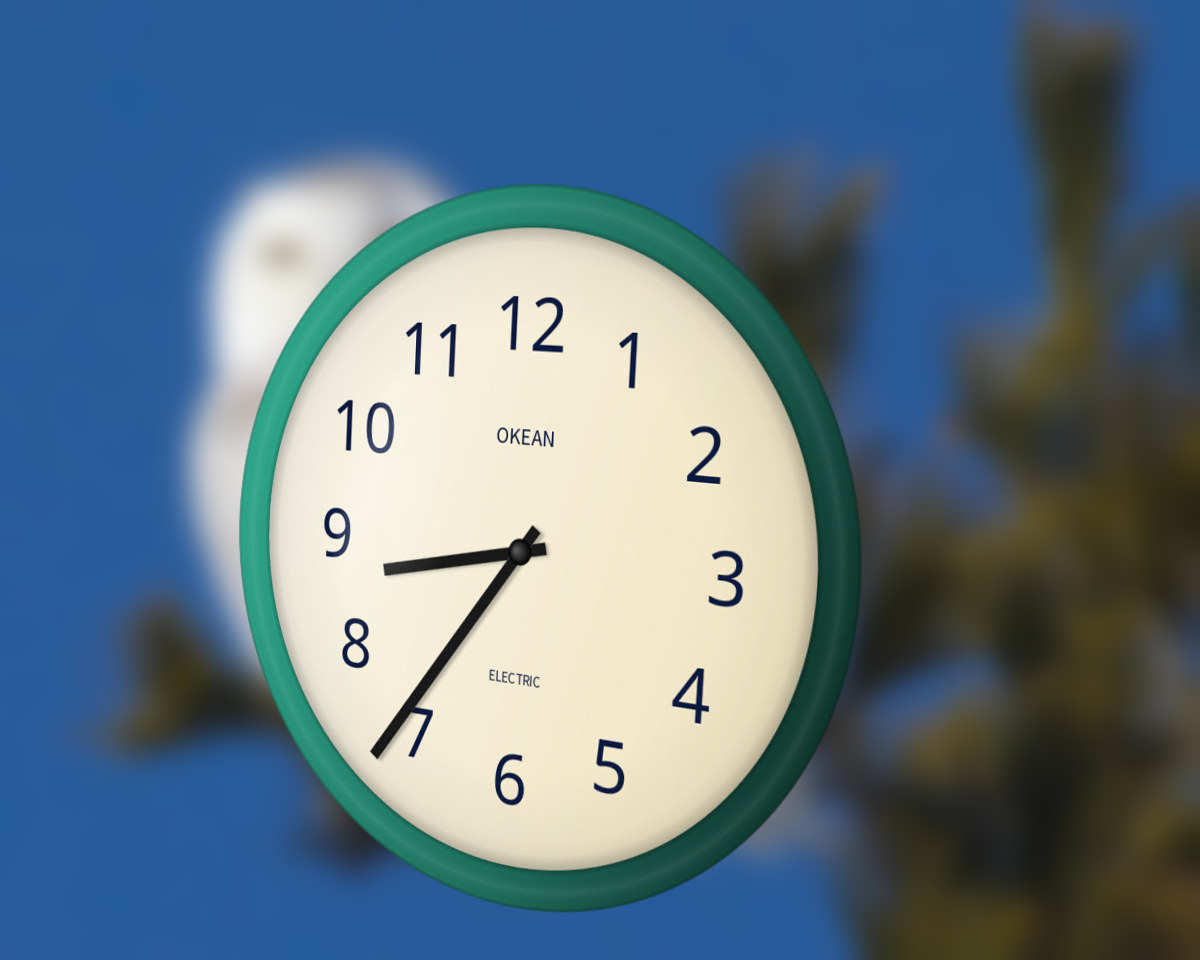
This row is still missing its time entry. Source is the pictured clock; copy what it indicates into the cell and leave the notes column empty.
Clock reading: 8:36
